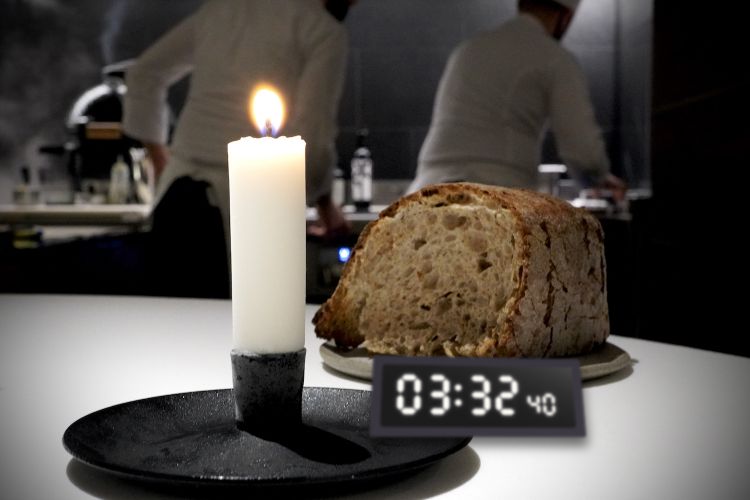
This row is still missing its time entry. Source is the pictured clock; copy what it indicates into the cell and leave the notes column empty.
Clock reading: 3:32:40
